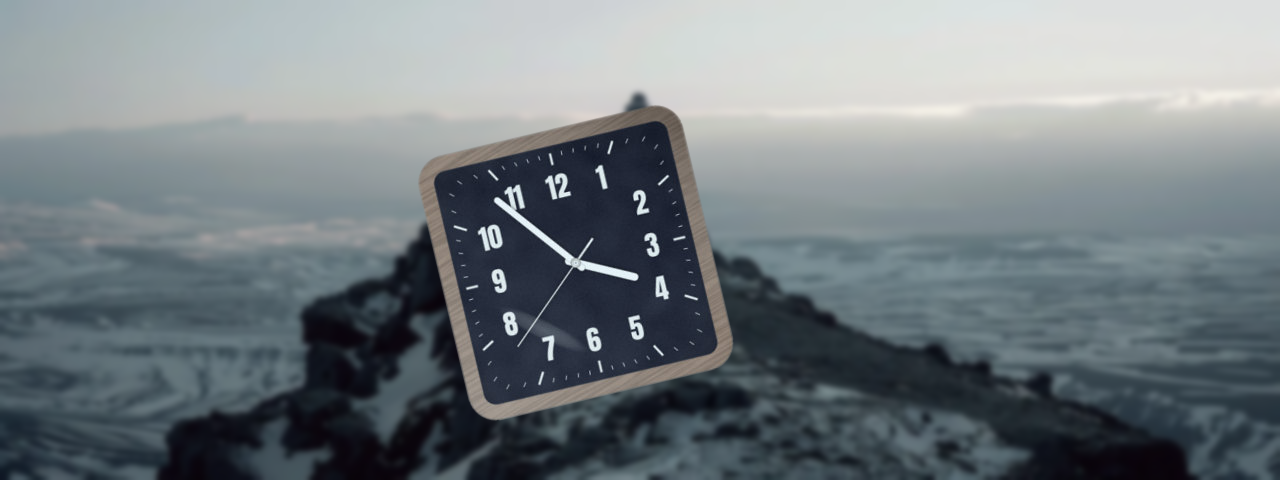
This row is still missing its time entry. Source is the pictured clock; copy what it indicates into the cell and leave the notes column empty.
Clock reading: 3:53:38
